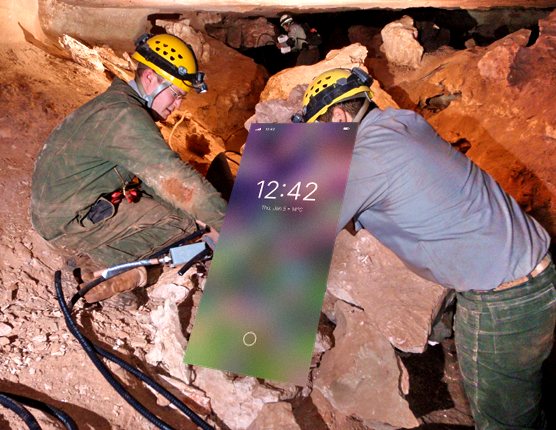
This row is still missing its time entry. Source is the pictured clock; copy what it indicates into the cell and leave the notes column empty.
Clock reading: 12:42
